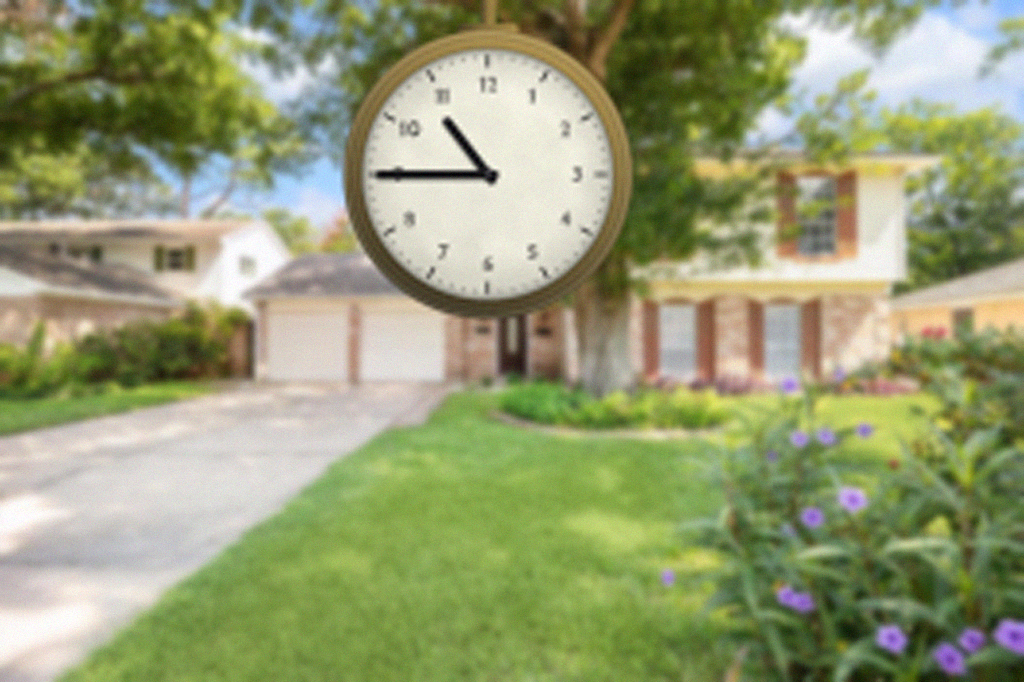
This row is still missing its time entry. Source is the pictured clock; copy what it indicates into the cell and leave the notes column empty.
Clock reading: 10:45
